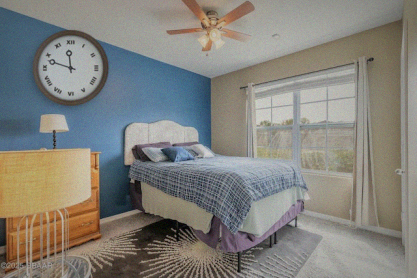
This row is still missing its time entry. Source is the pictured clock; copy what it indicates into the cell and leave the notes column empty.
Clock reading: 11:48
